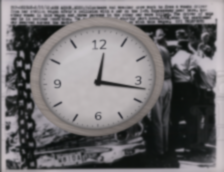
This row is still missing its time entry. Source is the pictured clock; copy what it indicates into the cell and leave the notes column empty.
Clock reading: 12:17
